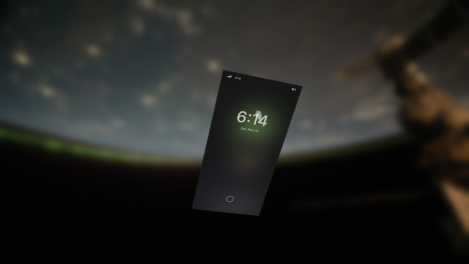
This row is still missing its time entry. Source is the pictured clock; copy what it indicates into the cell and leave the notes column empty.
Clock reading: 6:14
